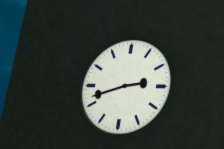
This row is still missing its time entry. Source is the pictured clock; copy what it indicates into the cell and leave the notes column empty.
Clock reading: 2:42
